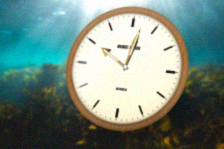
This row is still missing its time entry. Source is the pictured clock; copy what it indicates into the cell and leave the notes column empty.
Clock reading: 10:02
